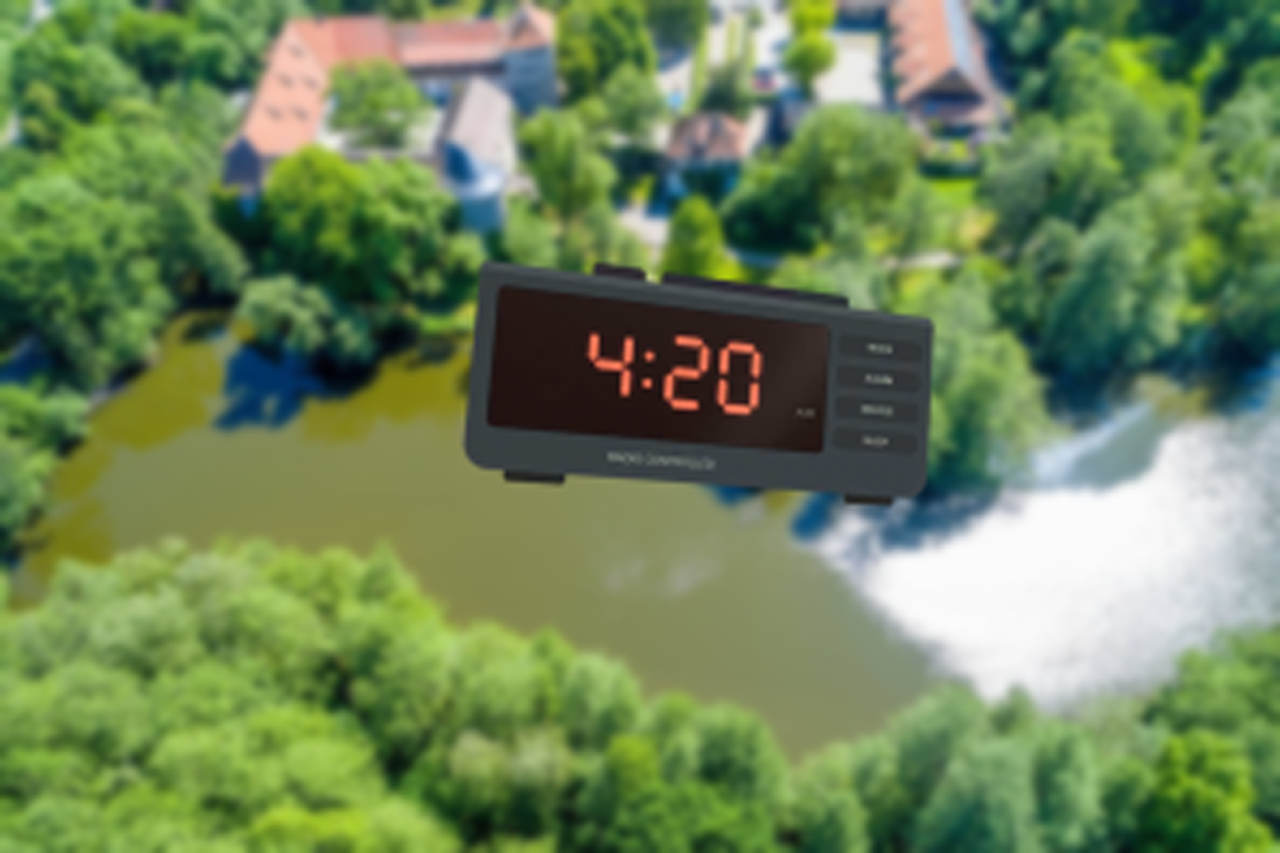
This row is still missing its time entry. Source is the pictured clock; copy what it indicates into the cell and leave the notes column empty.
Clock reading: 4:20
